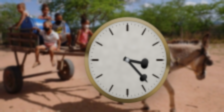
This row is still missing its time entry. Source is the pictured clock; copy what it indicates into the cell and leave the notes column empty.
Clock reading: 3:23
